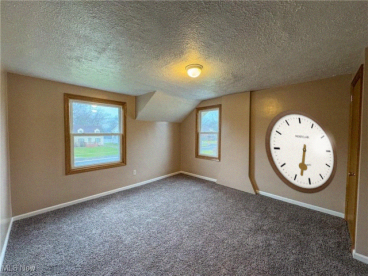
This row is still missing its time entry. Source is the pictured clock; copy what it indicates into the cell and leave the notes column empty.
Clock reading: 6:33
